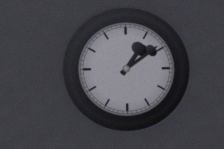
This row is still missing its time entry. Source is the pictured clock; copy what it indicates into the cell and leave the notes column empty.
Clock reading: 1:09
